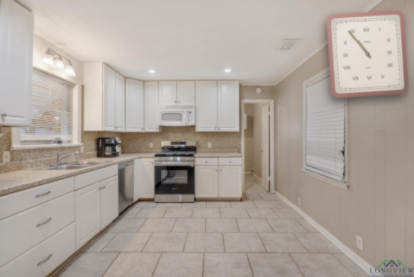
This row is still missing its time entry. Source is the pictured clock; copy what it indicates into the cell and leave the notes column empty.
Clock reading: 10:54
